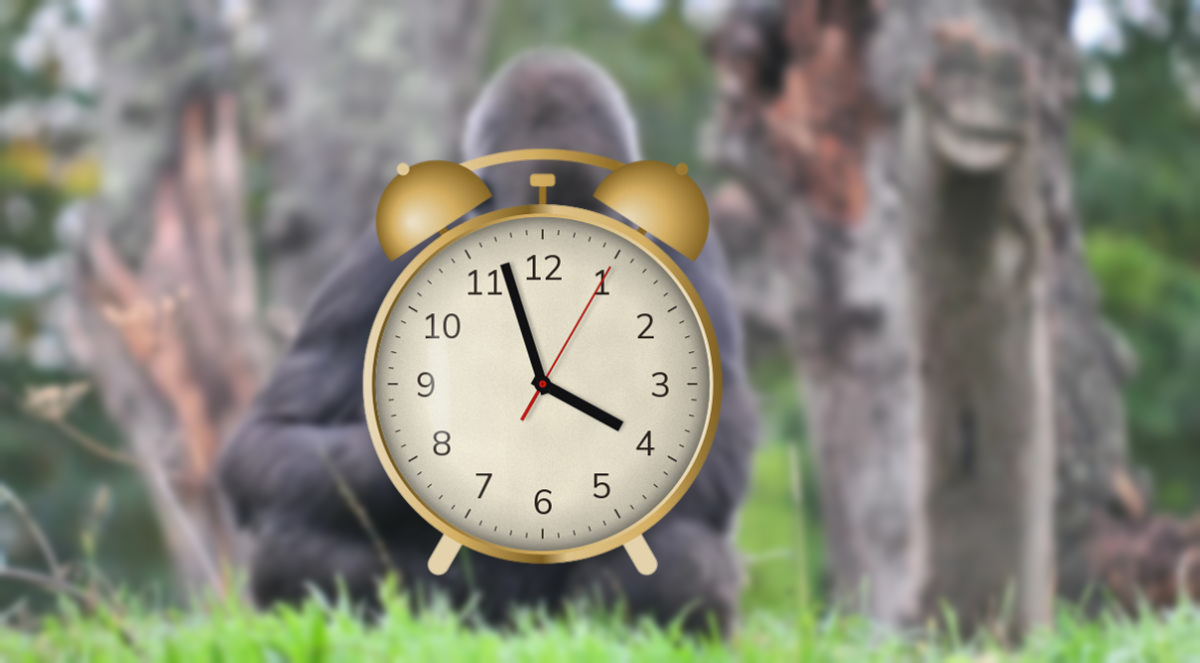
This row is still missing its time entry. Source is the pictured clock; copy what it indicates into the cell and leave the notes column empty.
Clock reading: 3:57:05
